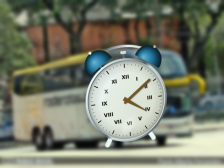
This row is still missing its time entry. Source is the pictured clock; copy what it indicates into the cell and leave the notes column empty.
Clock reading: 4:09
